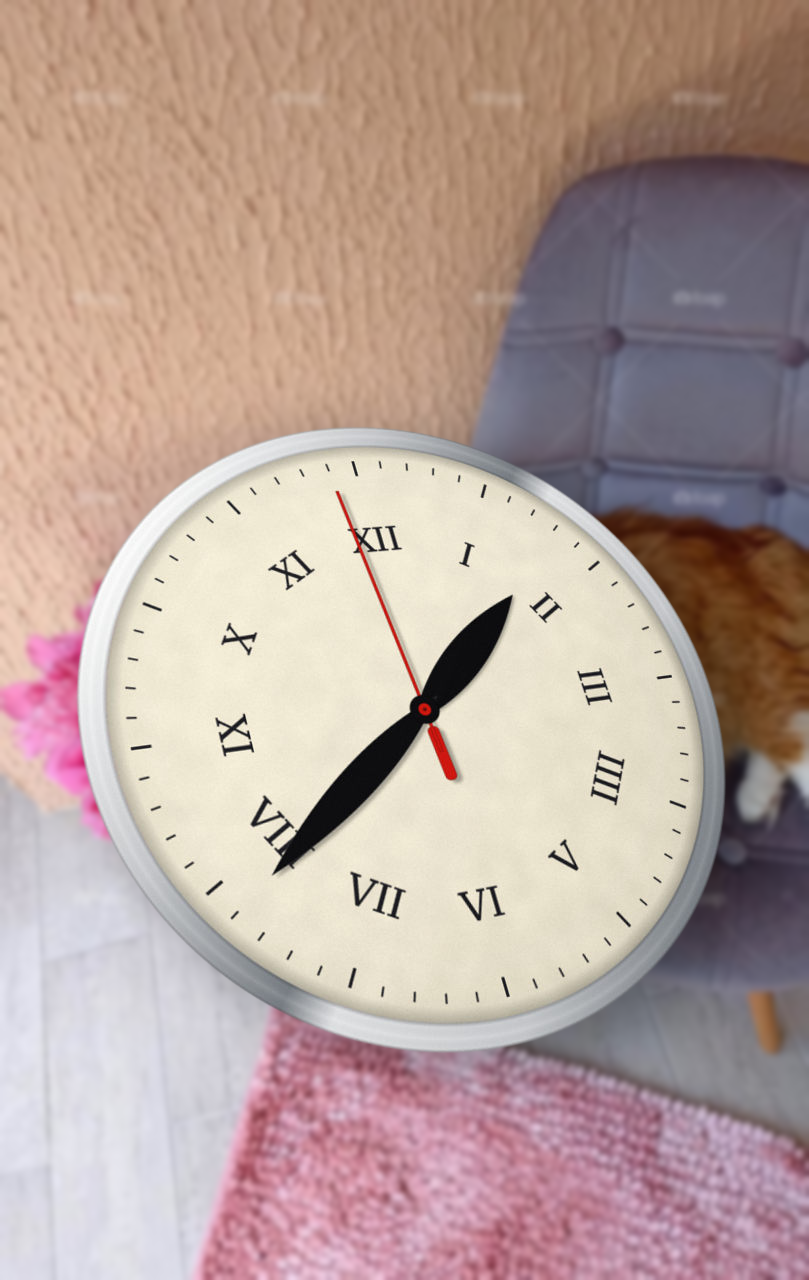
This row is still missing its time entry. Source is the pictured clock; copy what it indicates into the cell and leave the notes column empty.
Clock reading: 1:38:59
